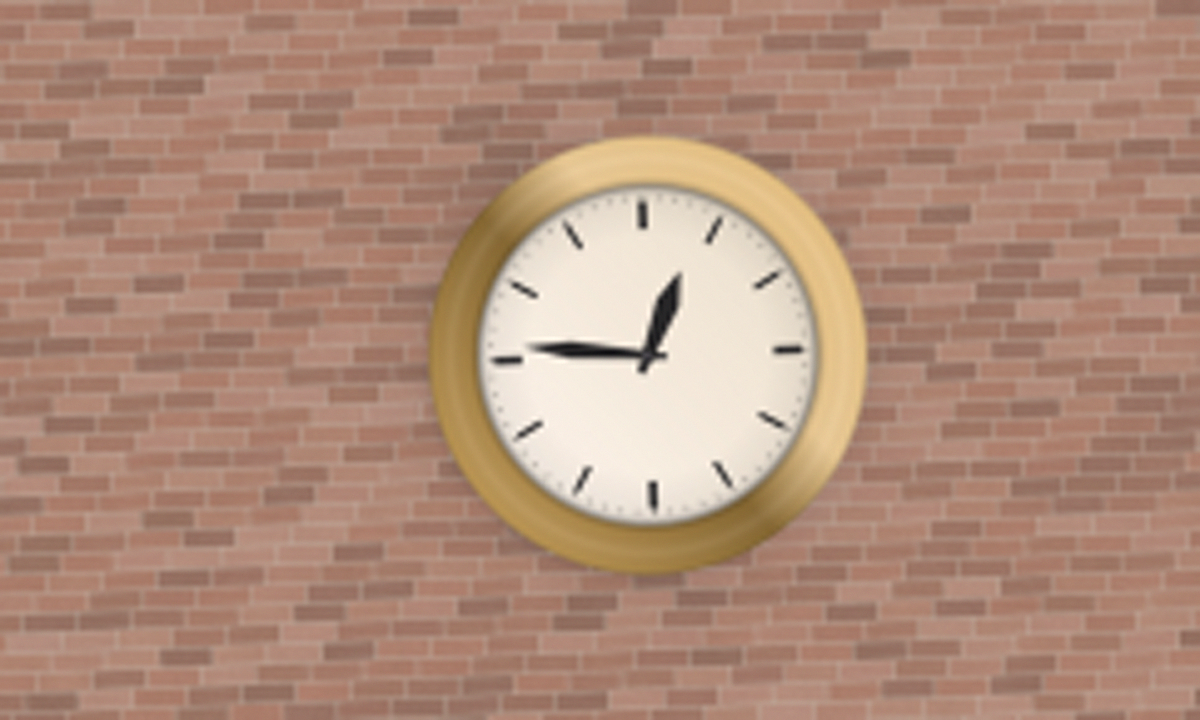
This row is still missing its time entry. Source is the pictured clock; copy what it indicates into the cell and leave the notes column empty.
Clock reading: 12:46
